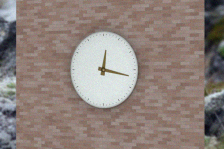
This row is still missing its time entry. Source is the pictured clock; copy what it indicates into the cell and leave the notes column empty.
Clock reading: 12:17
